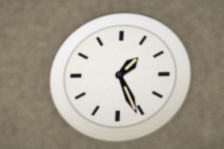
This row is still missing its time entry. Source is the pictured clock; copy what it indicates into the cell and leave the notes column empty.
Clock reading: 1:26
